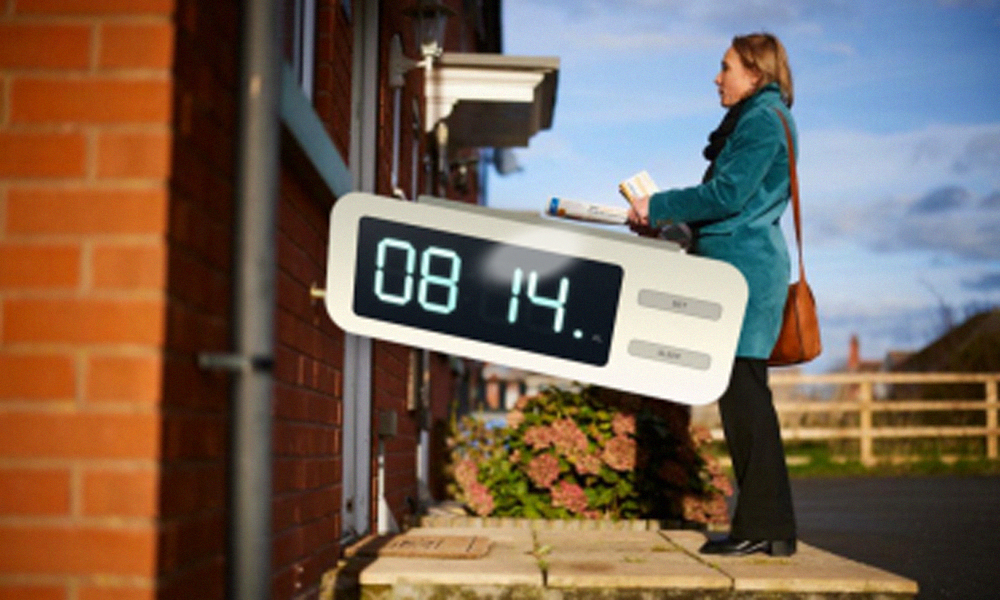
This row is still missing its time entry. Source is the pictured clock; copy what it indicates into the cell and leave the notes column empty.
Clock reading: 8:14
